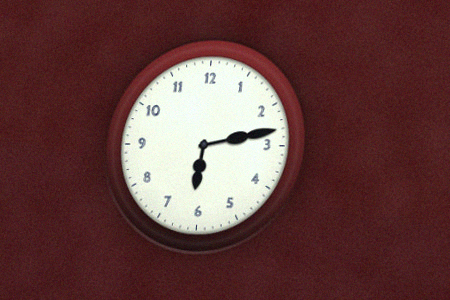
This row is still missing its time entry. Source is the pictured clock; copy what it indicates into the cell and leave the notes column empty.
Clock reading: 6:13
